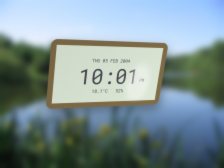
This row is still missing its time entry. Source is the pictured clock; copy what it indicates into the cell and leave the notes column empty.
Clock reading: 10:01
